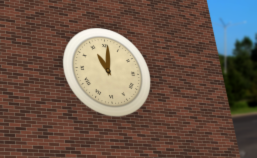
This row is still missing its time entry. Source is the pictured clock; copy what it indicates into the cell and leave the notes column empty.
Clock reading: 11:01
